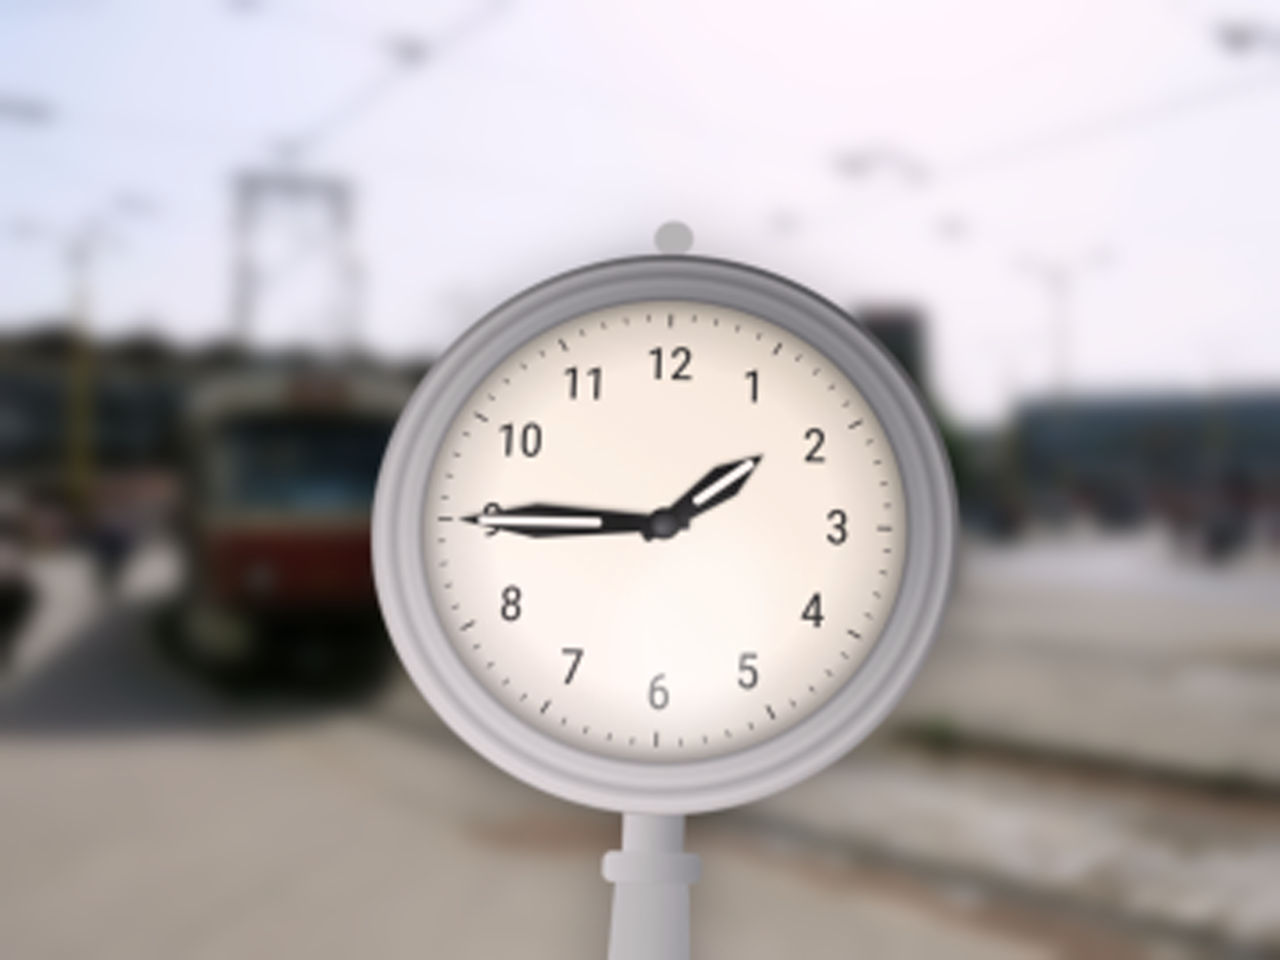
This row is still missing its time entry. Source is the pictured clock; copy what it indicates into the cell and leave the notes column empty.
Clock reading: 1:45
